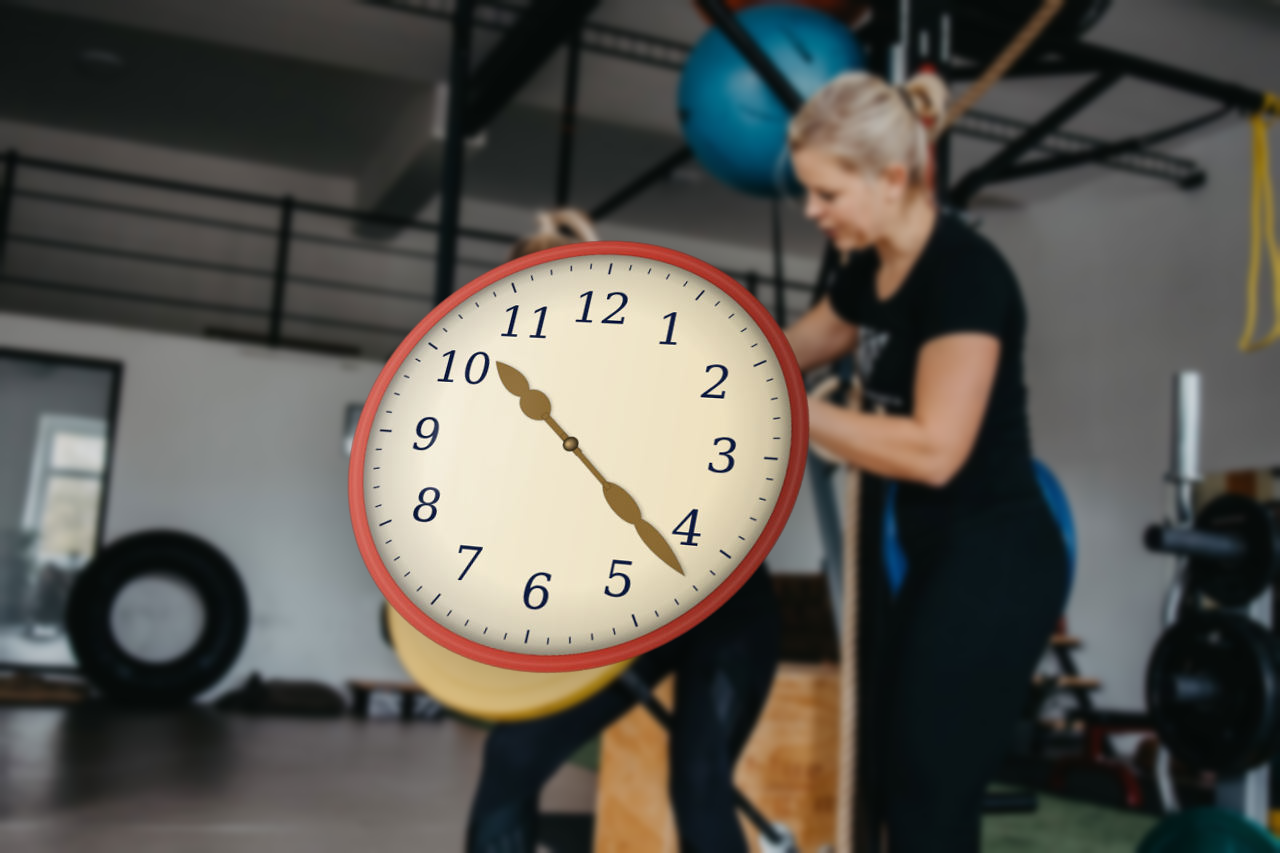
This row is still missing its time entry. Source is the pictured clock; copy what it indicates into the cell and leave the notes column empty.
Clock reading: 10:22
